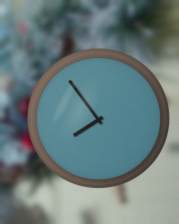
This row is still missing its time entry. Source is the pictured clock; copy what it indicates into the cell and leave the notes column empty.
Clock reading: 7:54
